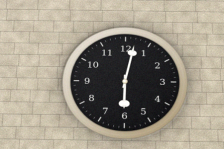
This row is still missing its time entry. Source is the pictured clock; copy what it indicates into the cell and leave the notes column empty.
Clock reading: 6:02
